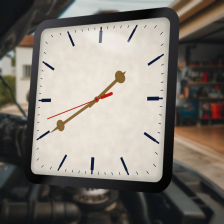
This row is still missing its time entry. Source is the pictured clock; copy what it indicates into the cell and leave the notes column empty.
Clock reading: 1:39:42
